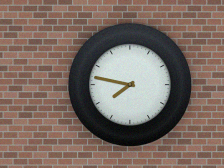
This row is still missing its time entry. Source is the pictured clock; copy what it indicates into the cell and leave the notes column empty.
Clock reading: 7:47
